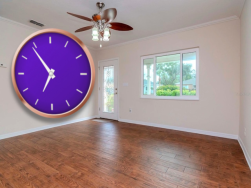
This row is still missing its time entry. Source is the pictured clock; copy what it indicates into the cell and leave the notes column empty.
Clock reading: 6:54
